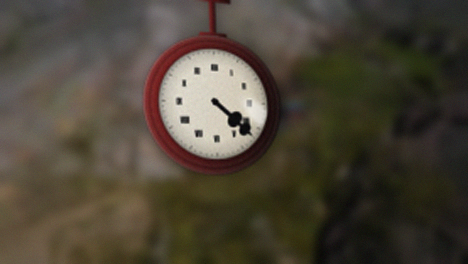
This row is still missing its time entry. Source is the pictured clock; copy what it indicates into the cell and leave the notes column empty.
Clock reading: 4:22
